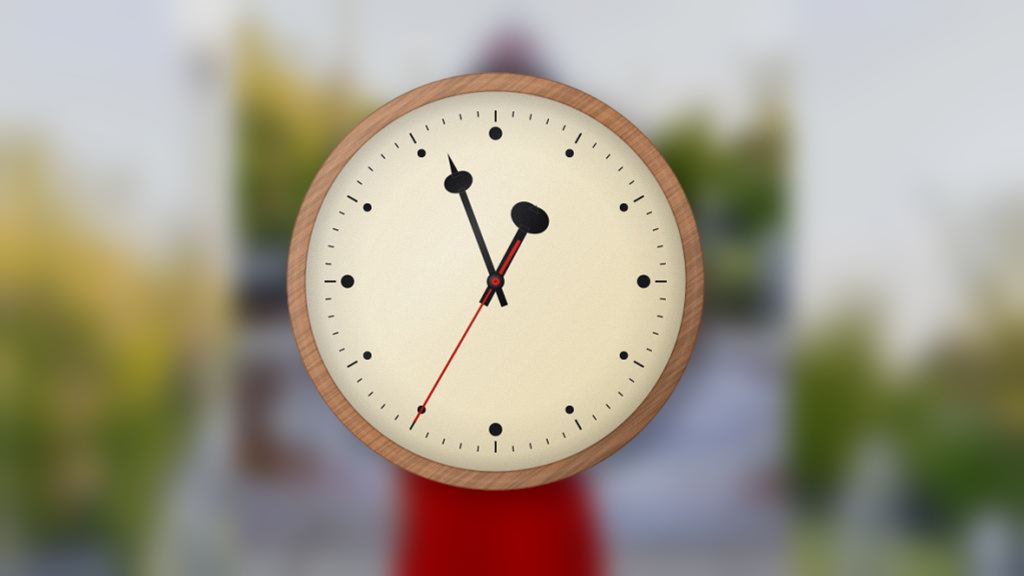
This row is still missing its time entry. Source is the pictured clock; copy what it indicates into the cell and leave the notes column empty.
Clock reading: 12:56:35
